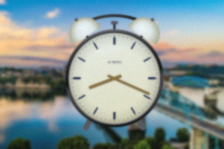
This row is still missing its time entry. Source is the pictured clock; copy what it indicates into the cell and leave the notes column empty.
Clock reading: 8:19
